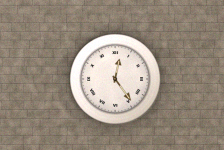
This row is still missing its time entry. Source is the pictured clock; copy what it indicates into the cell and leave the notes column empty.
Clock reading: 12:24
